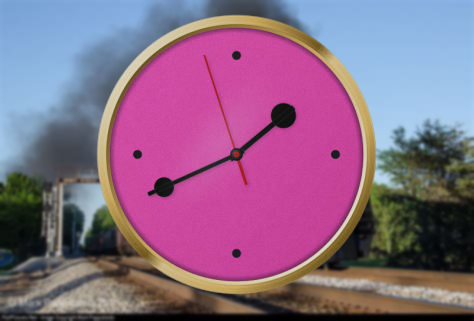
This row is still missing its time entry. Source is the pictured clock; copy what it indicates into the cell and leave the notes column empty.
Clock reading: 1:40:57
